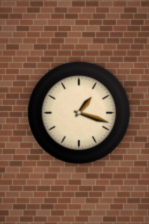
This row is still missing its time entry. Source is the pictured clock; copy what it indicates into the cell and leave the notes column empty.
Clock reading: 1:18
